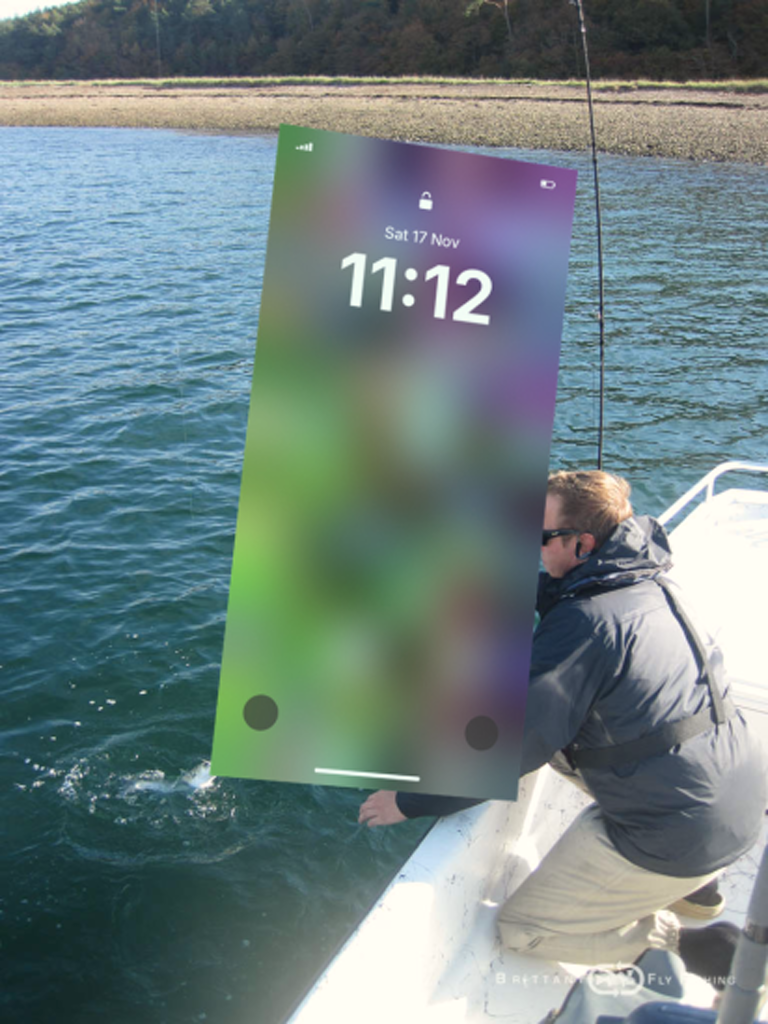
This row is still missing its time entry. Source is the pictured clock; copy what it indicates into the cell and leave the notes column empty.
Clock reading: 11:12
